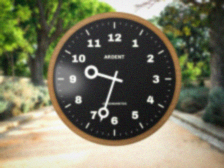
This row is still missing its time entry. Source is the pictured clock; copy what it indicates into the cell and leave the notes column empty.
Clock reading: 9:33
